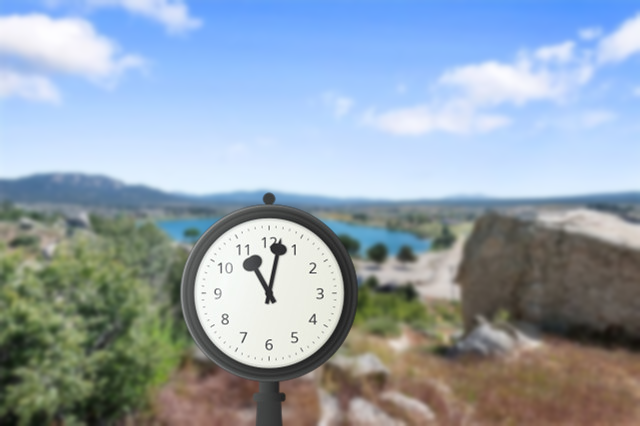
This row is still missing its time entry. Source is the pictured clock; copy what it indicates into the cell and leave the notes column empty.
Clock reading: 11:02
